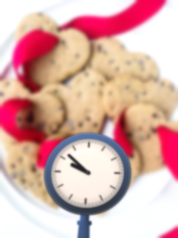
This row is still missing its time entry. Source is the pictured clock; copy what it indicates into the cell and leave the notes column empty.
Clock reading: 9:52
